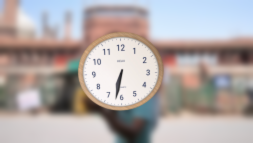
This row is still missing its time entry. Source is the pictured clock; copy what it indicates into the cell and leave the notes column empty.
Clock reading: 6:32
